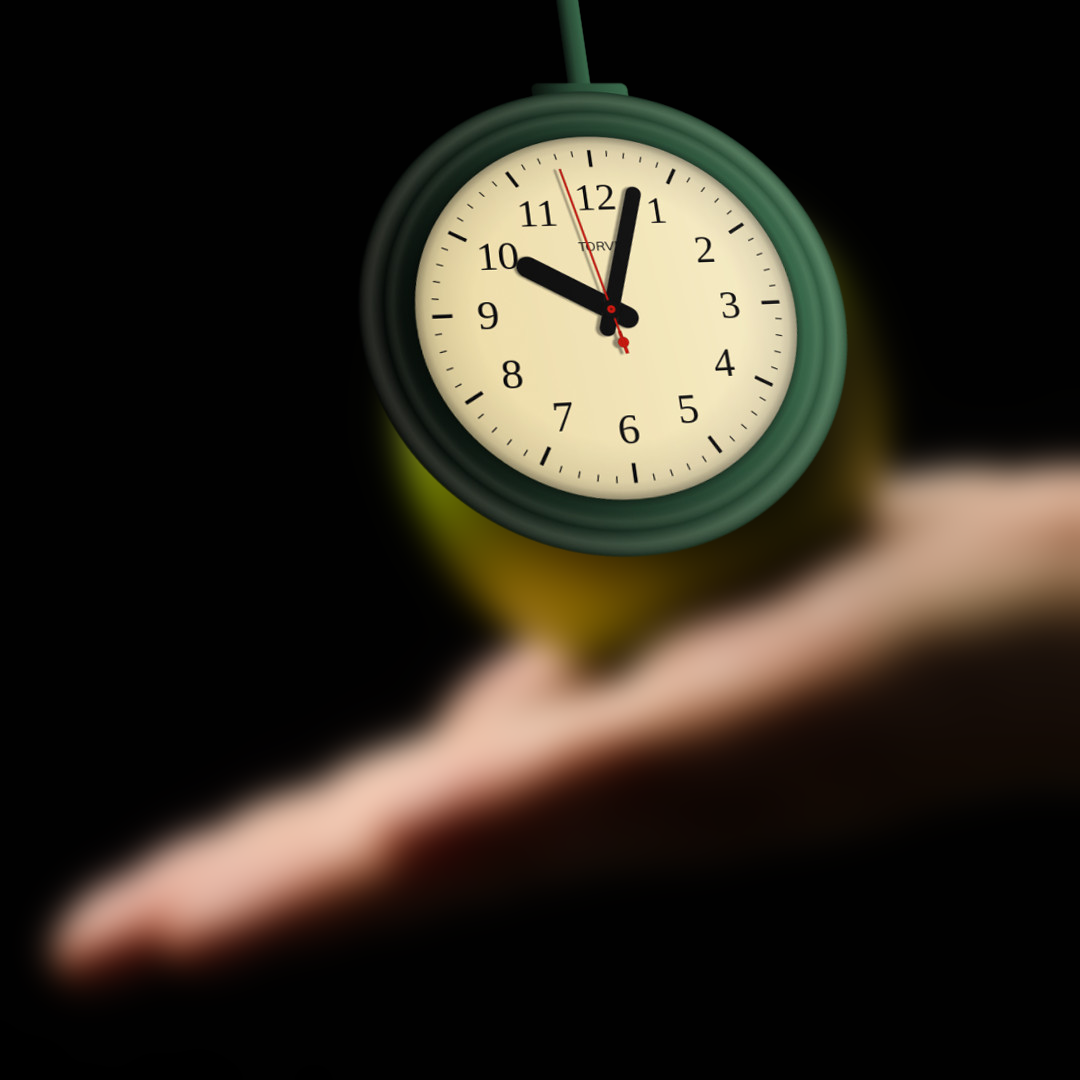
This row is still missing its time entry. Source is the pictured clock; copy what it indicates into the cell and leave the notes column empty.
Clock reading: 10:02:58
